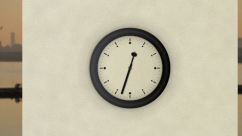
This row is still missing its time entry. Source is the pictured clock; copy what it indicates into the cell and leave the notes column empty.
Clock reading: 12:33
